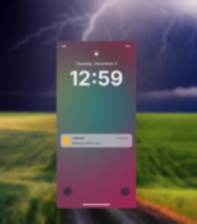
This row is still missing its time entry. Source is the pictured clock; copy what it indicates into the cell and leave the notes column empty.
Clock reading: 12:59
